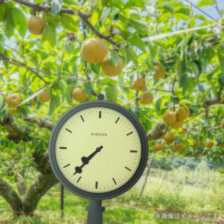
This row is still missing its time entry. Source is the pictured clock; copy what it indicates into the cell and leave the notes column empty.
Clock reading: 7:37
